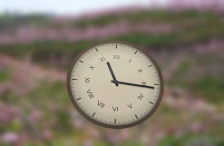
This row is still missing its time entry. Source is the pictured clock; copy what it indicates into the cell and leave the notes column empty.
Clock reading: 11:16
